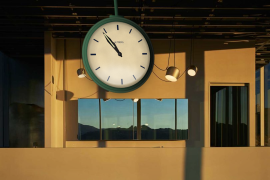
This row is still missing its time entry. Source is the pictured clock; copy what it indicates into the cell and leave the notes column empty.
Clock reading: 10:54
